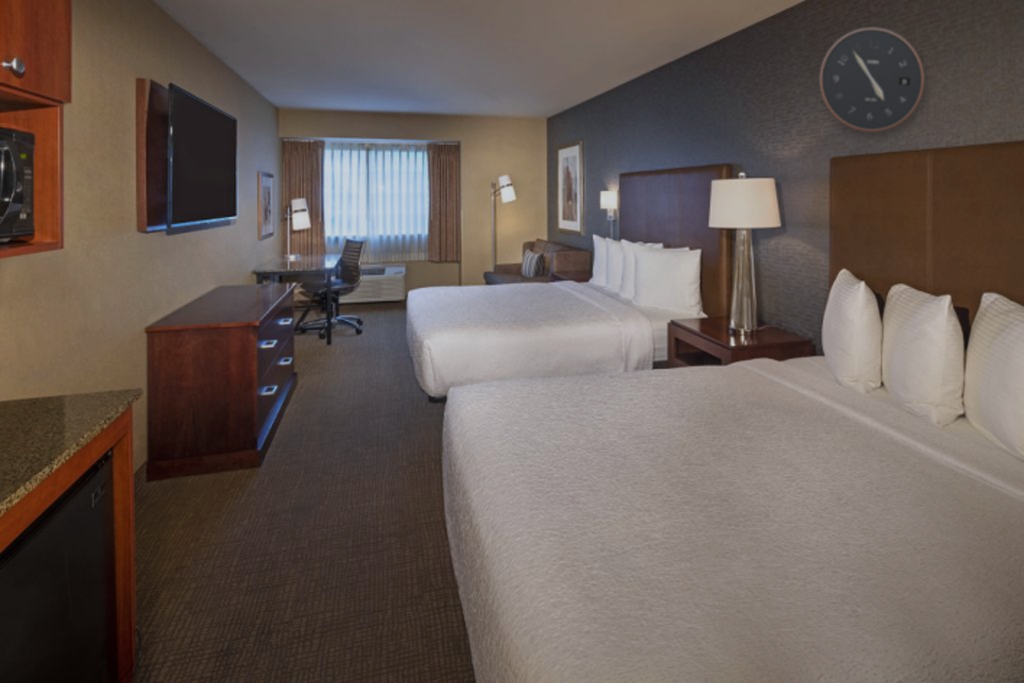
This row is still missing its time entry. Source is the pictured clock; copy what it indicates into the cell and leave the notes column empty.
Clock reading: 4:54
